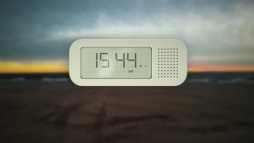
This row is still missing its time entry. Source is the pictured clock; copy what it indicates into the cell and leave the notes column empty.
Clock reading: 15:44
